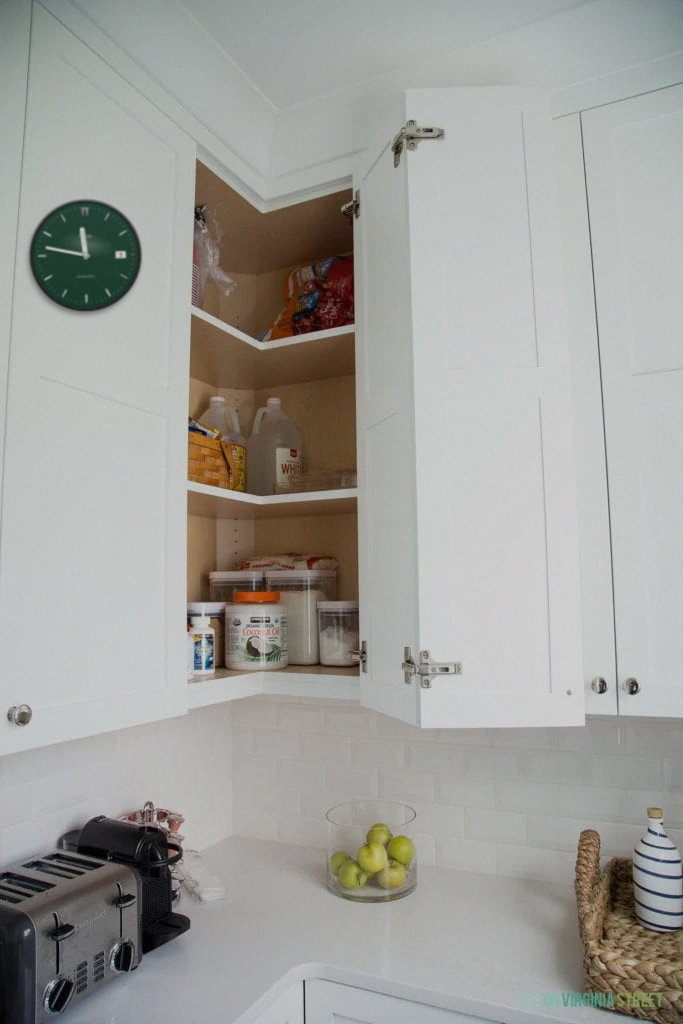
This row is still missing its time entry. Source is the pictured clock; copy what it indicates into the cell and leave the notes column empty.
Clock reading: 11:47
